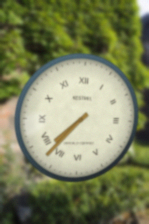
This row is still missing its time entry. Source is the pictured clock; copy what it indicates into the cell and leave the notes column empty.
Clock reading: 7:37
